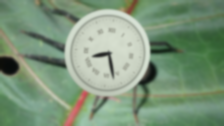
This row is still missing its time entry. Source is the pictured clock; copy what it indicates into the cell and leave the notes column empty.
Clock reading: 8:27
